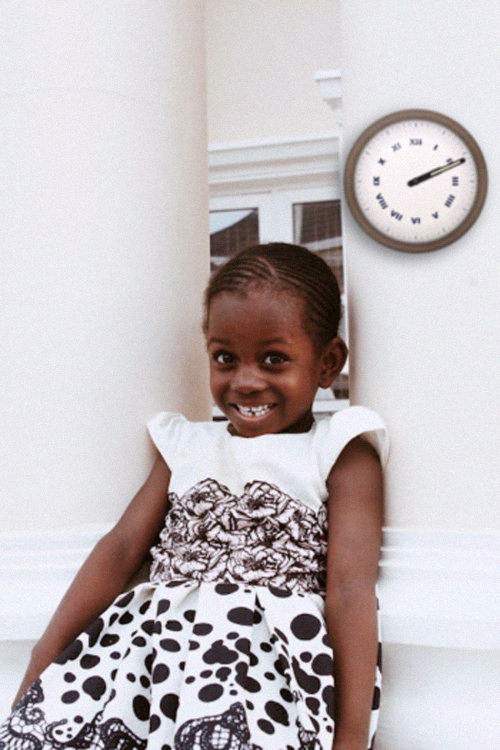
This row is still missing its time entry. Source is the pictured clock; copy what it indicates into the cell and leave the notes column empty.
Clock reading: 2:11
